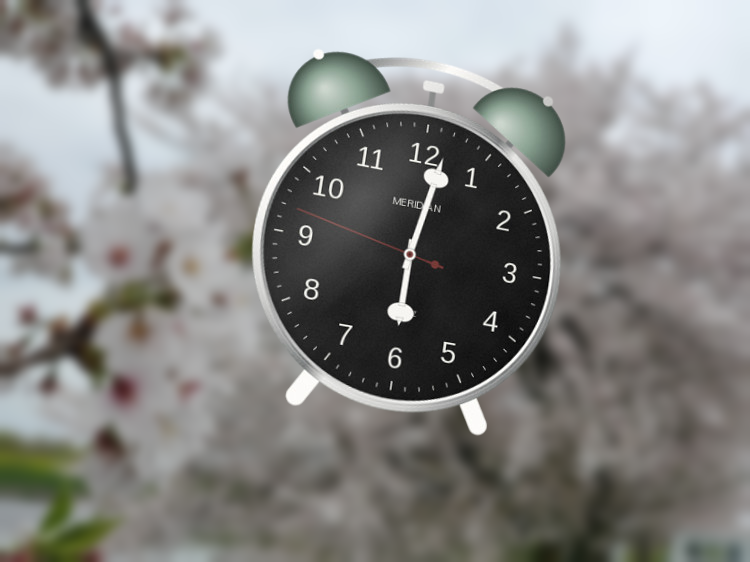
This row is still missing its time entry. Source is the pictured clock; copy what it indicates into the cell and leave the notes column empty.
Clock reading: 6:01:47
